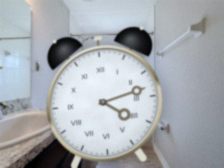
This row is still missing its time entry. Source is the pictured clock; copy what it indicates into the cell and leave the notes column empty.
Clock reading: 4:13
